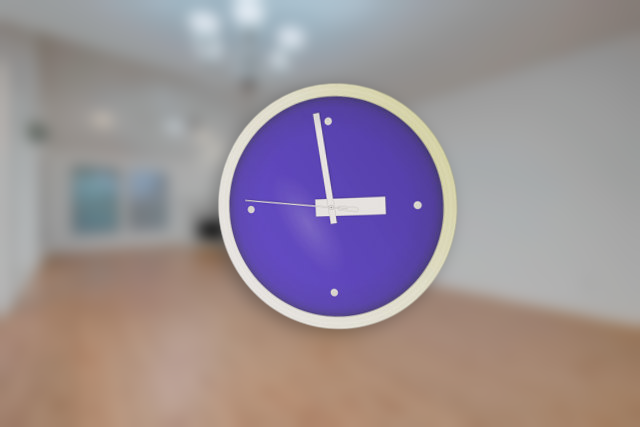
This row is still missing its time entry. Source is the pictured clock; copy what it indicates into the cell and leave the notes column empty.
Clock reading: 2:58:46
